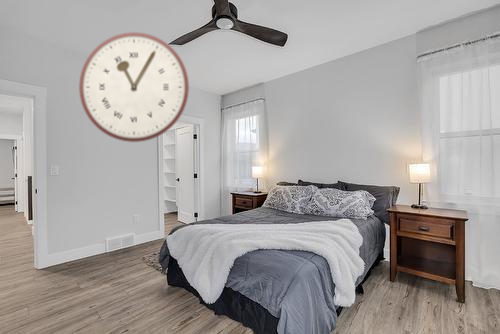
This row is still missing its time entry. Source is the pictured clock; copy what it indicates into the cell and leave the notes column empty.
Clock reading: 11:05
